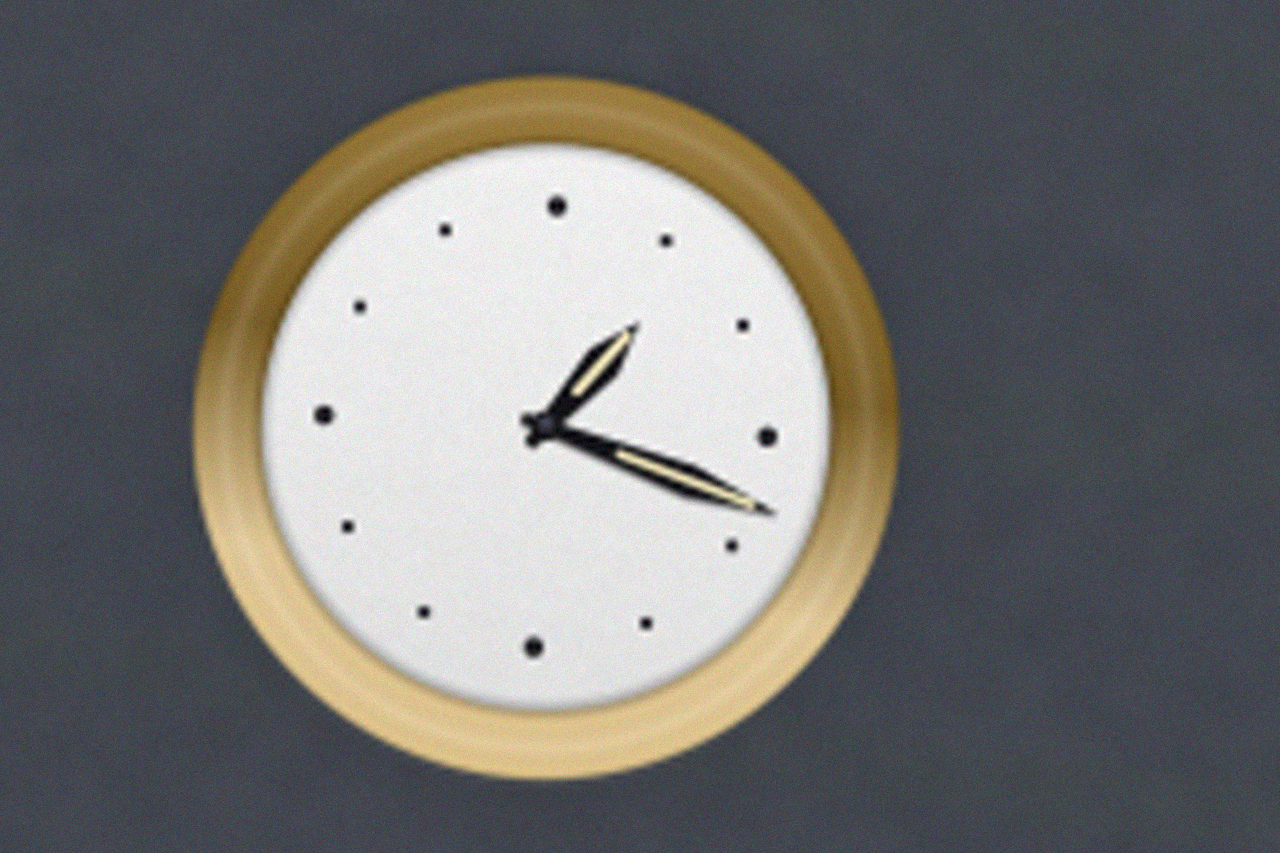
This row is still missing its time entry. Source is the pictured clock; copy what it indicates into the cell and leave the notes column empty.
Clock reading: 1:18
